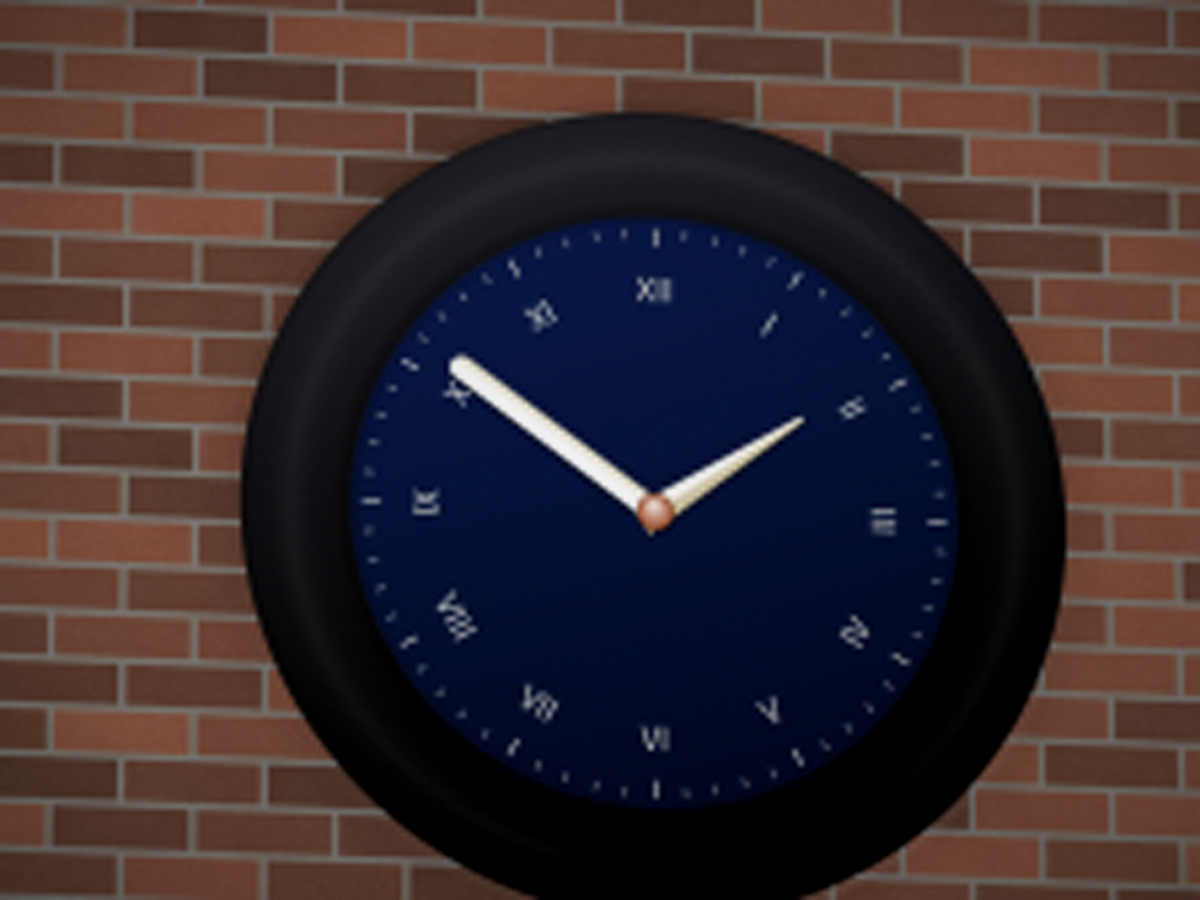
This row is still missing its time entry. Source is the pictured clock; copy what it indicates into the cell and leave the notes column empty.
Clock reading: 1:51
